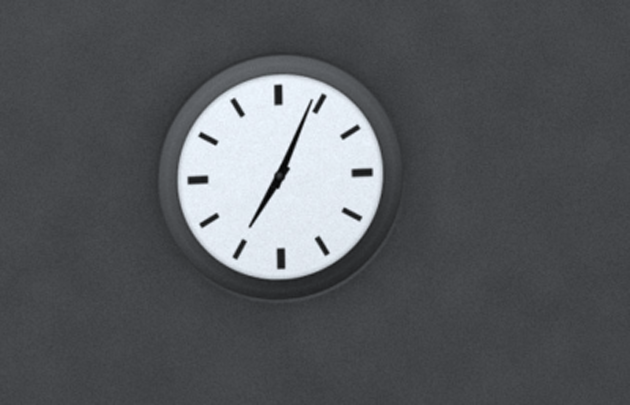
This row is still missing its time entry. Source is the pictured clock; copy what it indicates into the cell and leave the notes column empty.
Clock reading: 7:04
